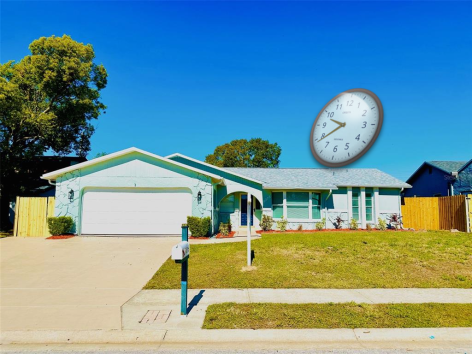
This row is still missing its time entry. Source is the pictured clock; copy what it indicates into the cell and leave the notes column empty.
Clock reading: 9:39
